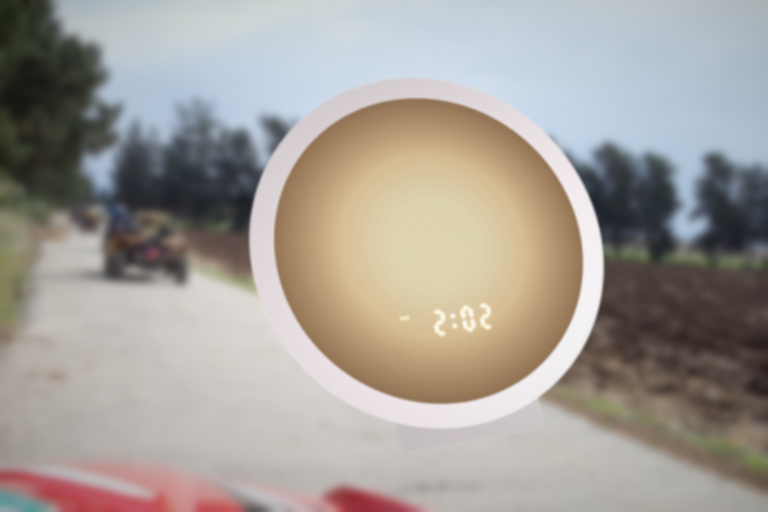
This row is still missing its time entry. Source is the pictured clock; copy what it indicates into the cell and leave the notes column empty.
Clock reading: 2:02
